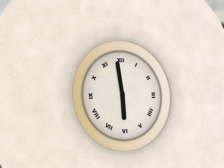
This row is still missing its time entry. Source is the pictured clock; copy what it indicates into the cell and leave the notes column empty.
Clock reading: 5:59
